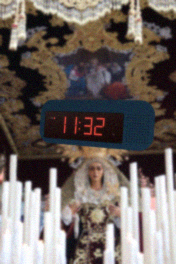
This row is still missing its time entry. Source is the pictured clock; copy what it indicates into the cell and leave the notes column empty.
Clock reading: 11:32
